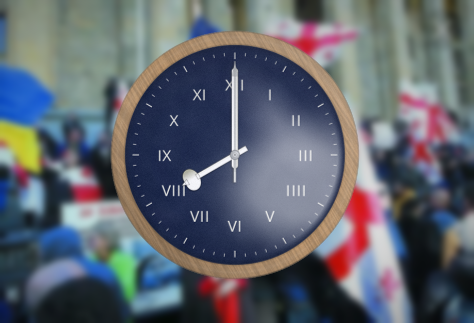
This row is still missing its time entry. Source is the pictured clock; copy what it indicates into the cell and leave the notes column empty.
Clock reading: 8:00:00
